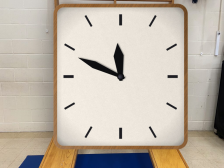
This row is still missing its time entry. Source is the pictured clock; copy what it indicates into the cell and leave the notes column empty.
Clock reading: 11:49
